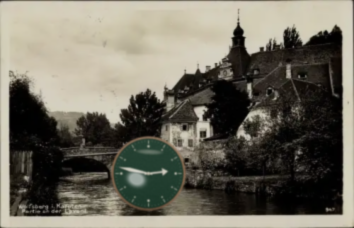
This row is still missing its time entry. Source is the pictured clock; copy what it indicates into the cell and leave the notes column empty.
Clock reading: 2:47
